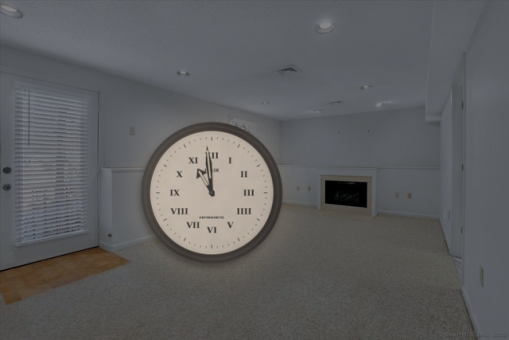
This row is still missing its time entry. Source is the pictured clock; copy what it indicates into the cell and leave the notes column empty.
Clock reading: 10:59
